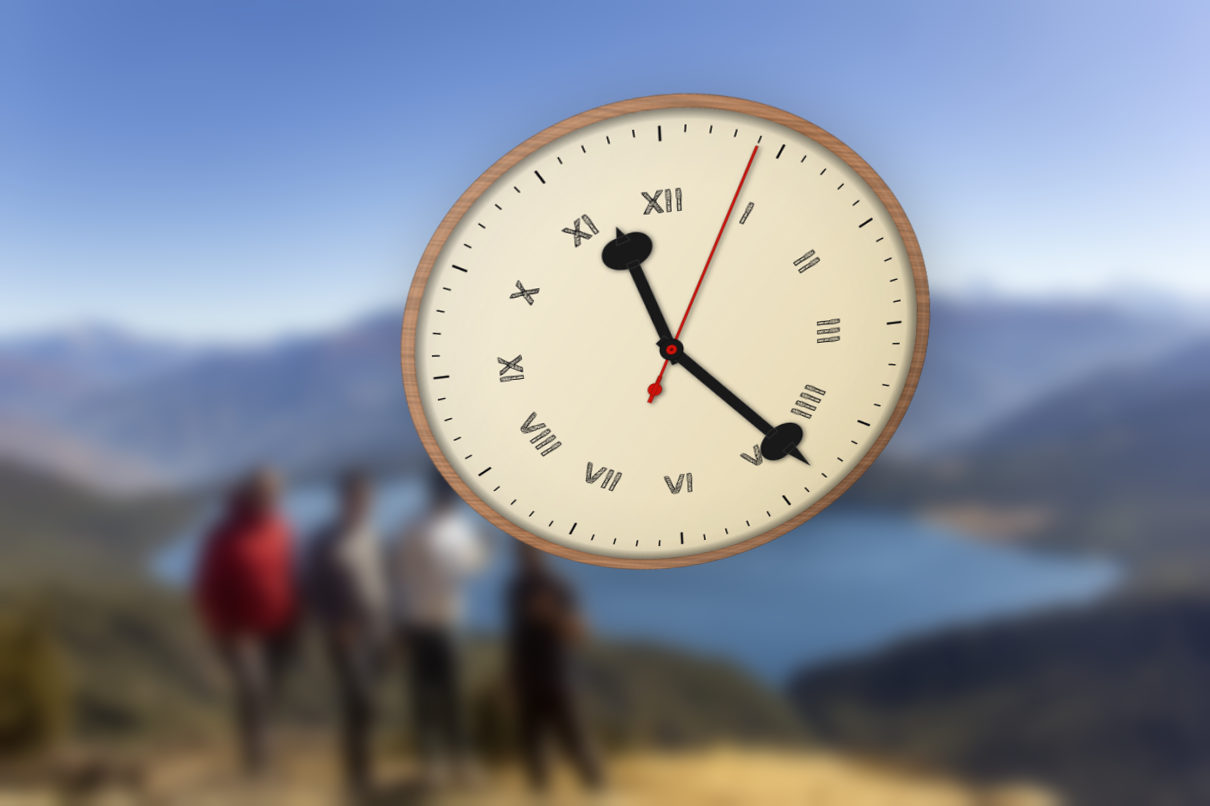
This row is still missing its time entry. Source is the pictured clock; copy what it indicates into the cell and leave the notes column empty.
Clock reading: 11:23:04
